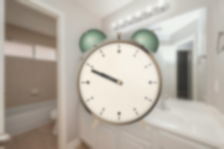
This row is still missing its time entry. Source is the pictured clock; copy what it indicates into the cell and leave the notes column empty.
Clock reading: 9:49
